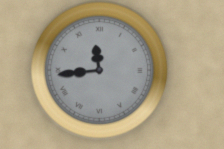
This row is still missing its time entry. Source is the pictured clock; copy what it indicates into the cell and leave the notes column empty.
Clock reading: 11:44
